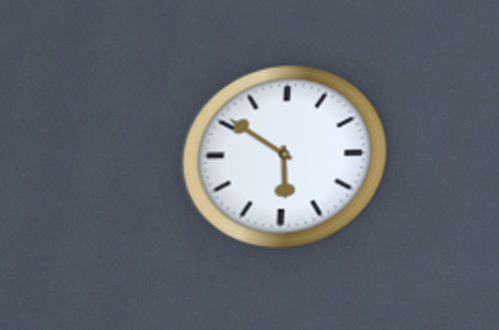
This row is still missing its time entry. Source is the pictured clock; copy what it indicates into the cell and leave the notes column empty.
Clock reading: 5:51
